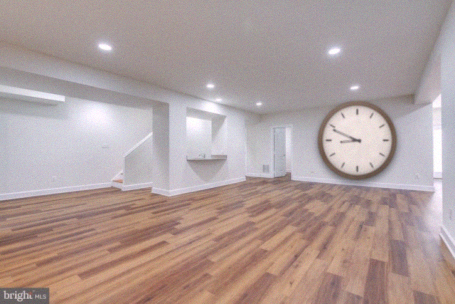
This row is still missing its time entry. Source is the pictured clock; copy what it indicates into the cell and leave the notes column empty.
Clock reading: 8:49
